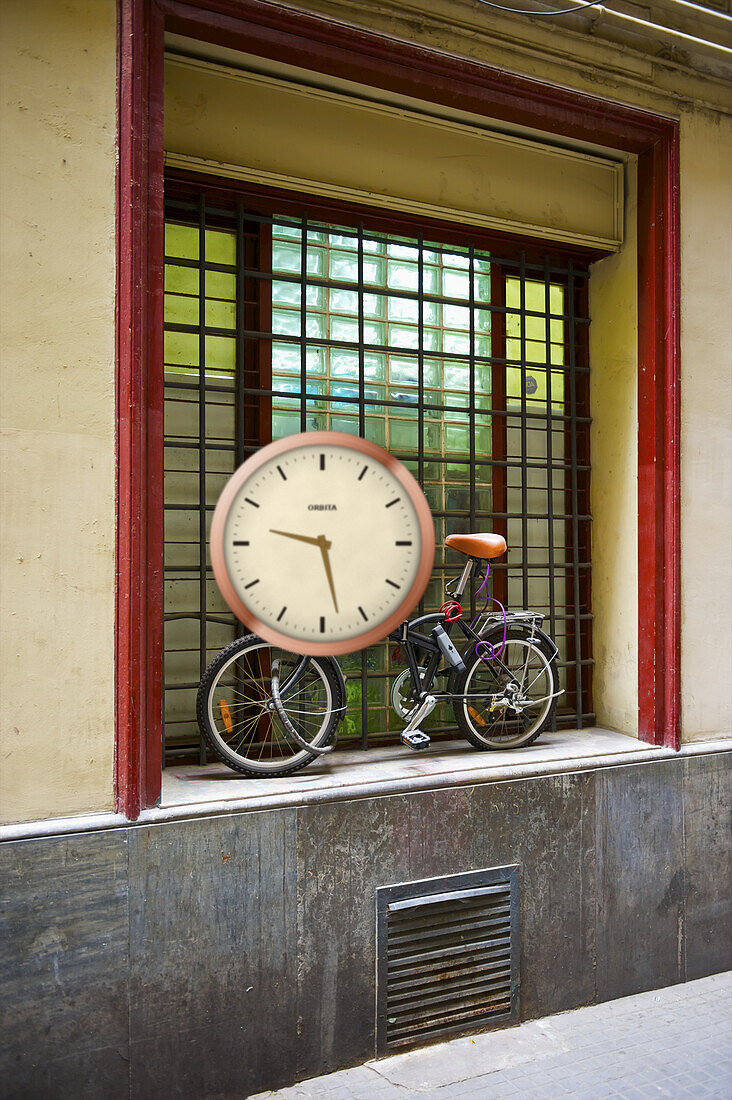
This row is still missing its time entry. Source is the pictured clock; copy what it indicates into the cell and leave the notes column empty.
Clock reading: 9:28
